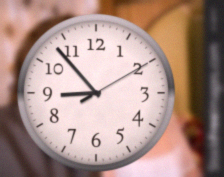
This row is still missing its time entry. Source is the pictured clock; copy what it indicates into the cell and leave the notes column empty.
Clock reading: 8:53:10
